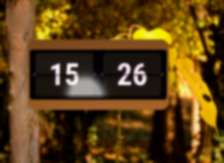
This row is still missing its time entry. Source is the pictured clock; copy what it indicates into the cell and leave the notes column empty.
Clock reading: 15:26
